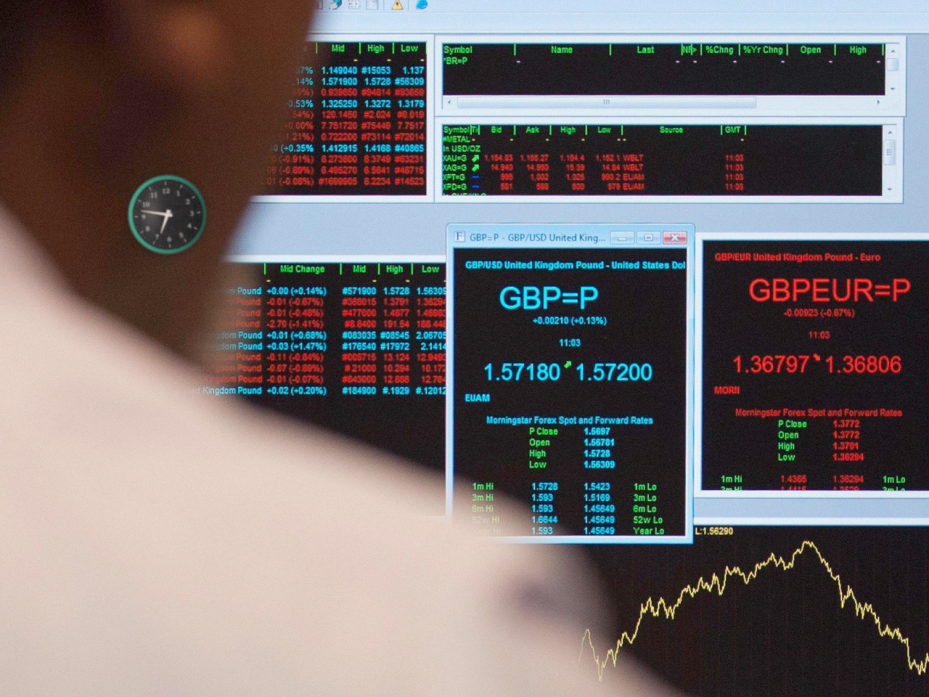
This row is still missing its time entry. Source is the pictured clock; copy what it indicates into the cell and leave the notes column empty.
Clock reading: 6:47
